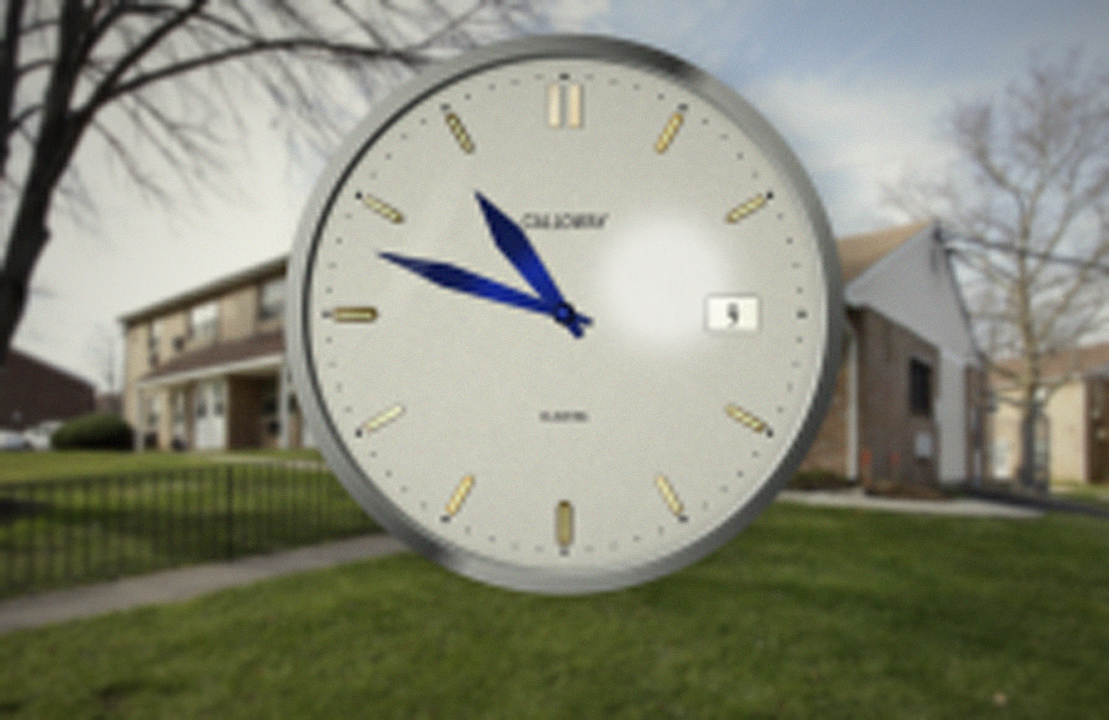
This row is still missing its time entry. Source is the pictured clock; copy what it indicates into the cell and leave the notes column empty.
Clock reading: 10:48
